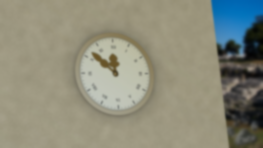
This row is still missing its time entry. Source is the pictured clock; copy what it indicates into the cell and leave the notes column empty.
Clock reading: 11:52
